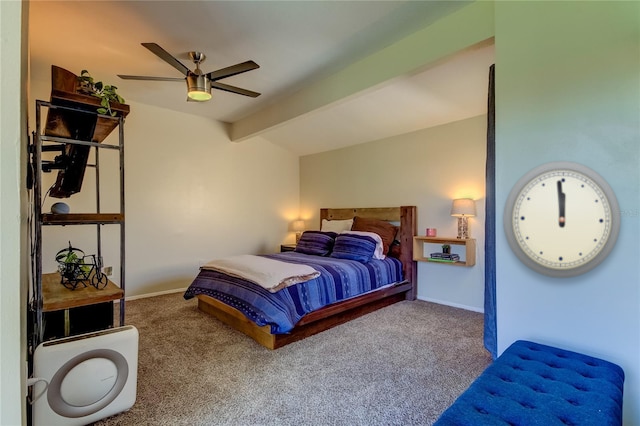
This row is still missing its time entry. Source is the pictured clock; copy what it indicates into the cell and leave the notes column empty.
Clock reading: 11:59
